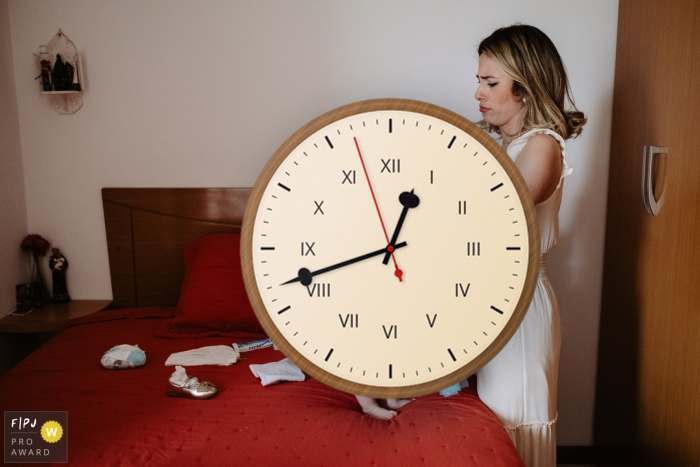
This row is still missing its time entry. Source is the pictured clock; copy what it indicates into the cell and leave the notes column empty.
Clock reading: 12:41:57
